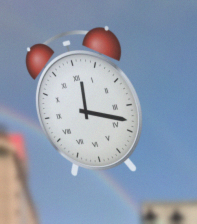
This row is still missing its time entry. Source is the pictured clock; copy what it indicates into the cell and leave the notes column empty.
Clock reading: 12:18
